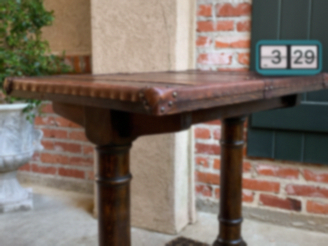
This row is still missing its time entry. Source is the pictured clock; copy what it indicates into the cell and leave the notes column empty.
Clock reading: 3:29
